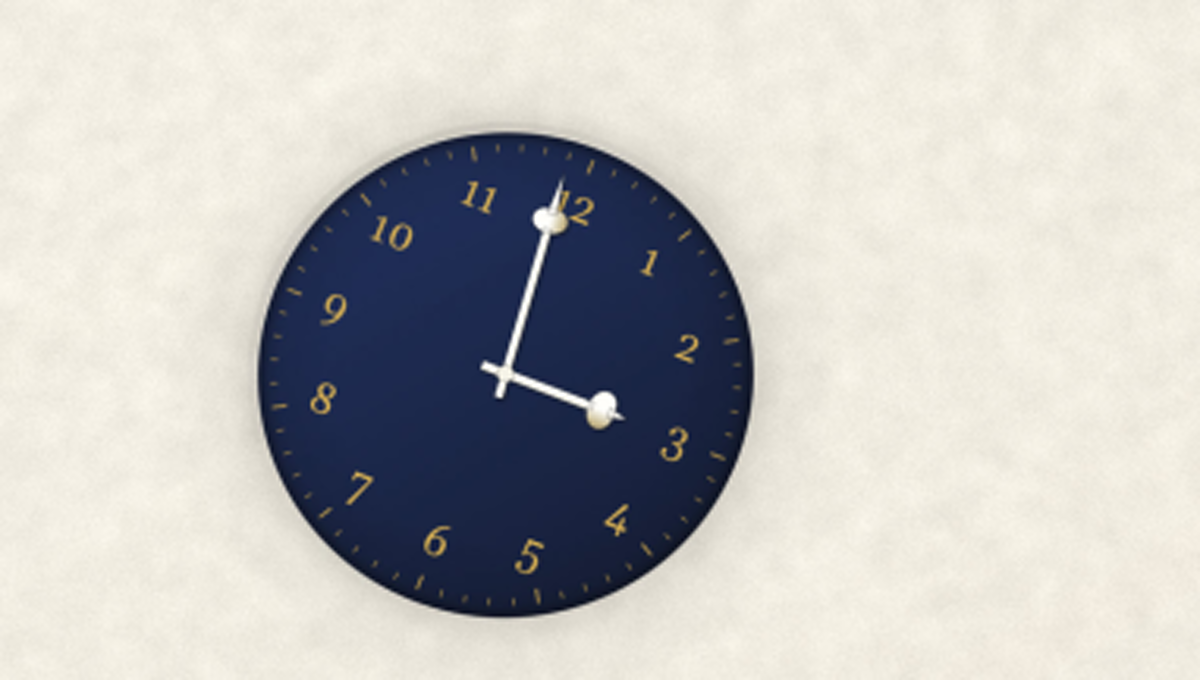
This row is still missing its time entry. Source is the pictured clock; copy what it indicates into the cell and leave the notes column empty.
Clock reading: 2:59
